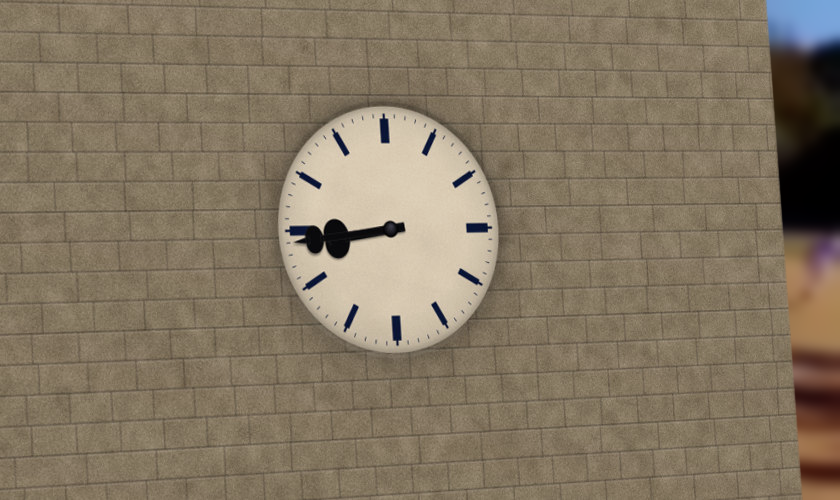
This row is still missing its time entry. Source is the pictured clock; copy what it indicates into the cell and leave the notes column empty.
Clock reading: 8:44
